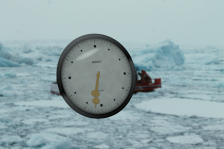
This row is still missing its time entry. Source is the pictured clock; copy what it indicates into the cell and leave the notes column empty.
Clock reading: 6:32
